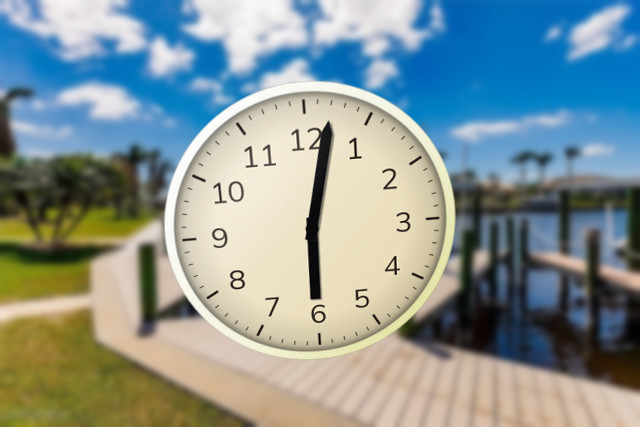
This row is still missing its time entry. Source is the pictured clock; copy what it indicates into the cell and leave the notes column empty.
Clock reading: 6:02
